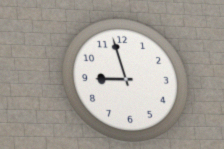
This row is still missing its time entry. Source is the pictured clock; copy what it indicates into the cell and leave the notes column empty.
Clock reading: 8:58
